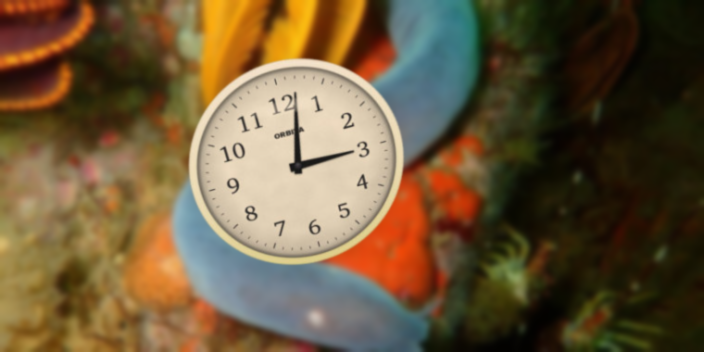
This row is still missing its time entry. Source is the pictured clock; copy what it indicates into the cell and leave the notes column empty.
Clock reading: 3:02
